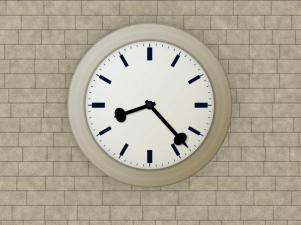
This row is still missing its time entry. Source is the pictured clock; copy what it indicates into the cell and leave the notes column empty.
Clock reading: 8:23
